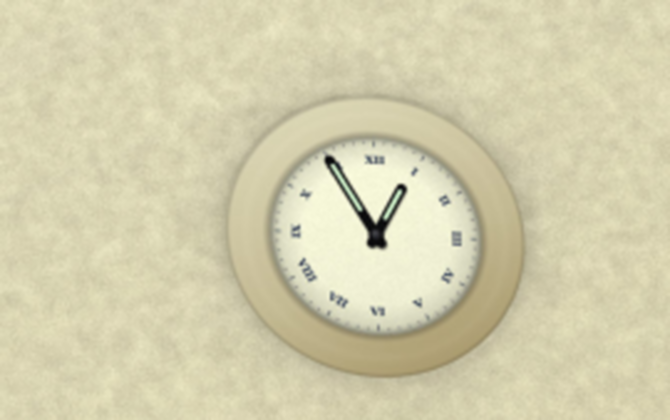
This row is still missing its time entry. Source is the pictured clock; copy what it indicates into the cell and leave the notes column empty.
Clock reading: 12:55
